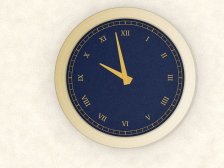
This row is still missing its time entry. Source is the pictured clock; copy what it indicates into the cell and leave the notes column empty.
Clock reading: 9:58
